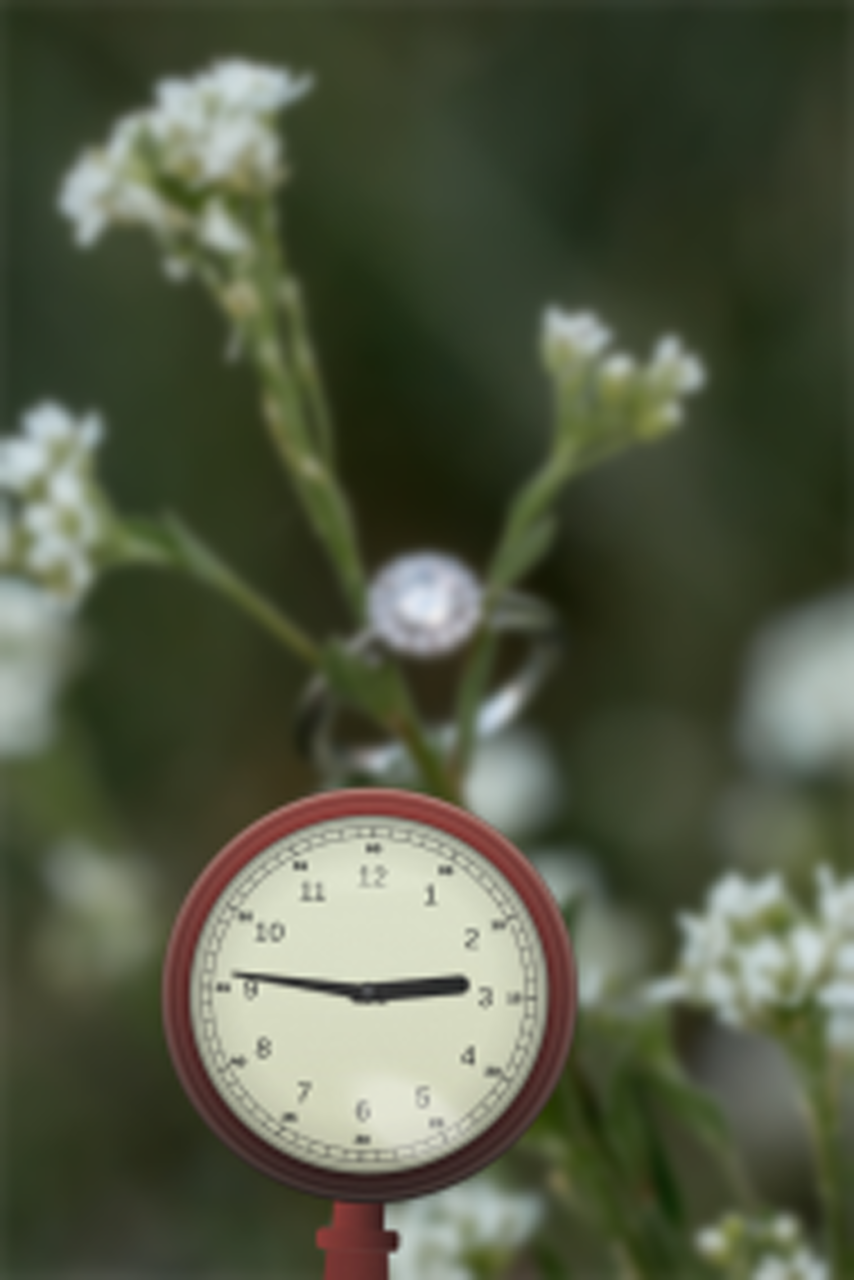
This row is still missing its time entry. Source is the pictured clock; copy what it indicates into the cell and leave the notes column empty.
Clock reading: 2:46
